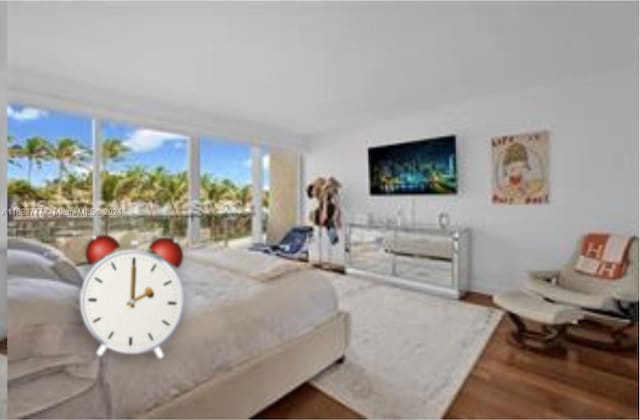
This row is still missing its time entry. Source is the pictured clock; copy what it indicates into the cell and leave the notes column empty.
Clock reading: 2:00
